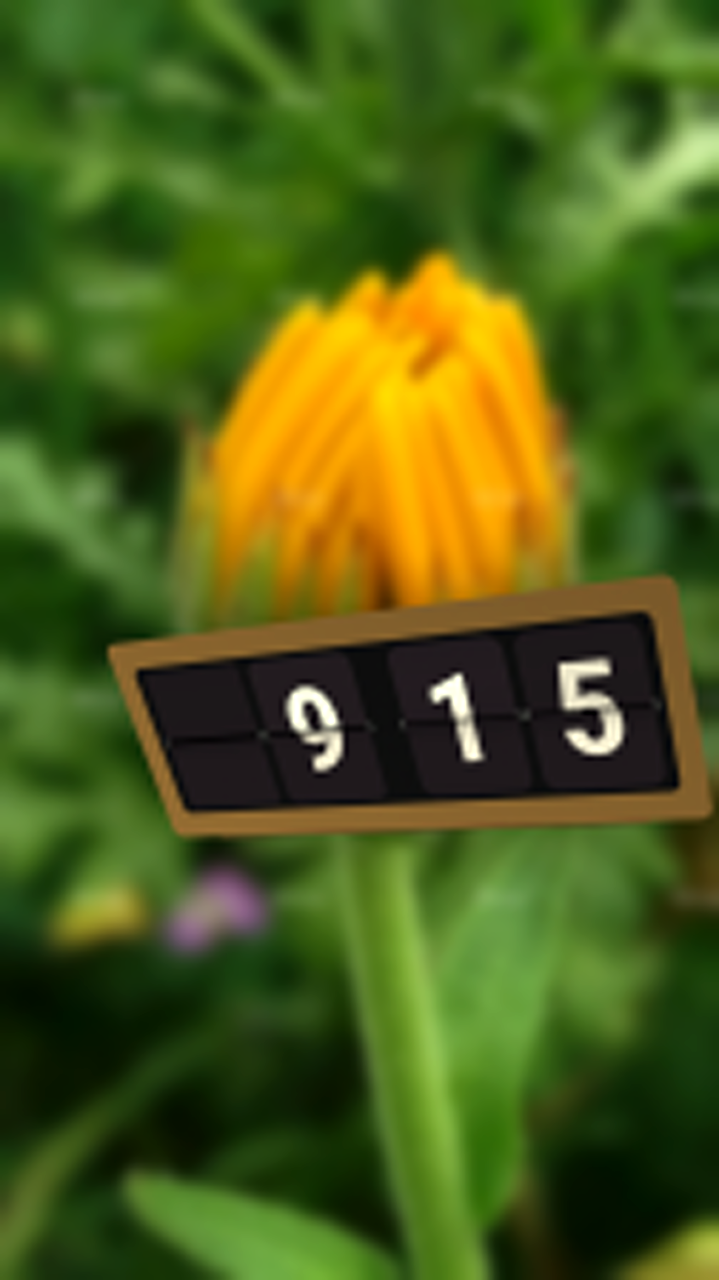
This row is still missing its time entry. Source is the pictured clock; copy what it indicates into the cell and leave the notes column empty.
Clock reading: 9:15
